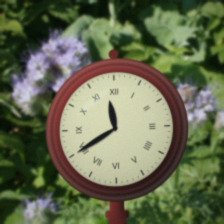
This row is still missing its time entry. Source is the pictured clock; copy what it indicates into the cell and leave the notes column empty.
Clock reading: 11:40
